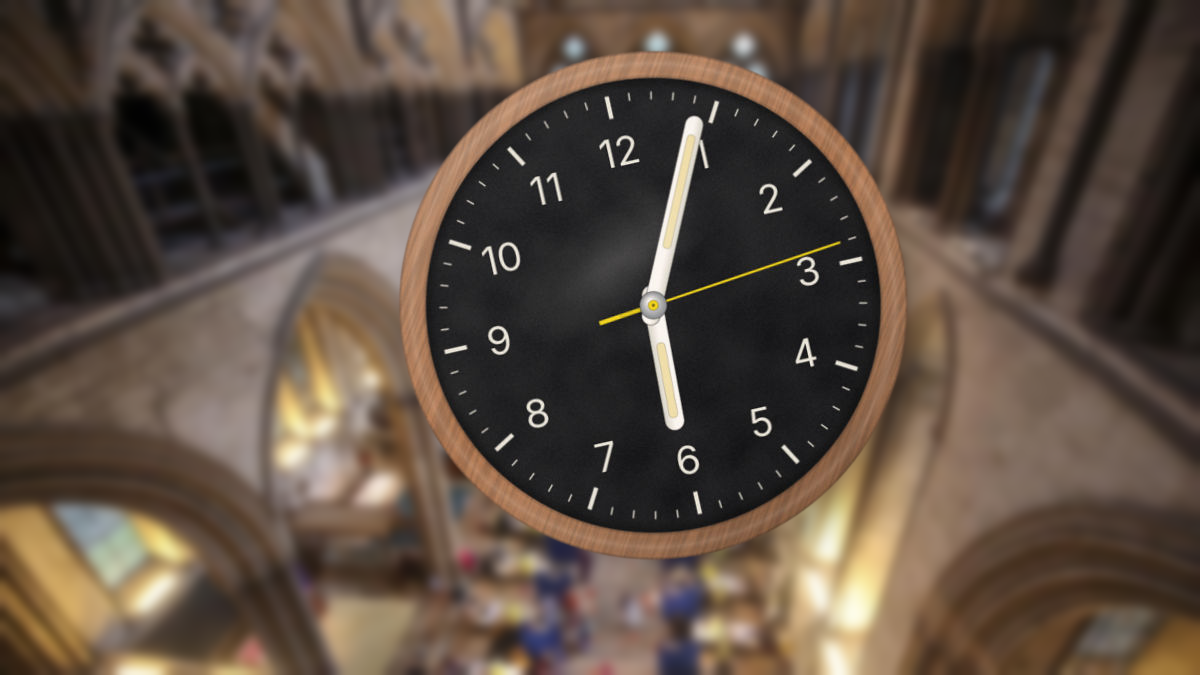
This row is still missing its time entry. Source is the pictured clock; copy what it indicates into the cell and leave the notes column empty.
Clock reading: 6:04:14
